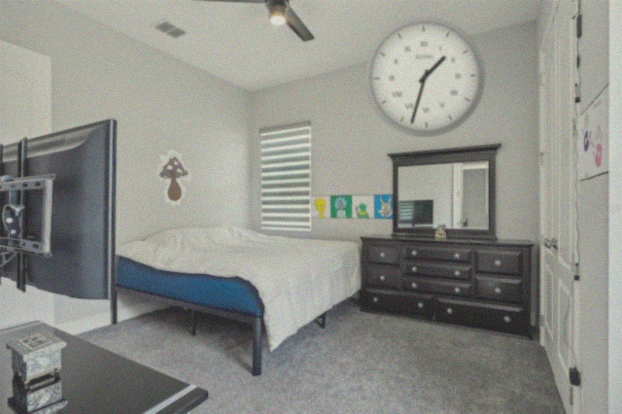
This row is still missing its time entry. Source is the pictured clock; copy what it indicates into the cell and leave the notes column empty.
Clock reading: 1:33
